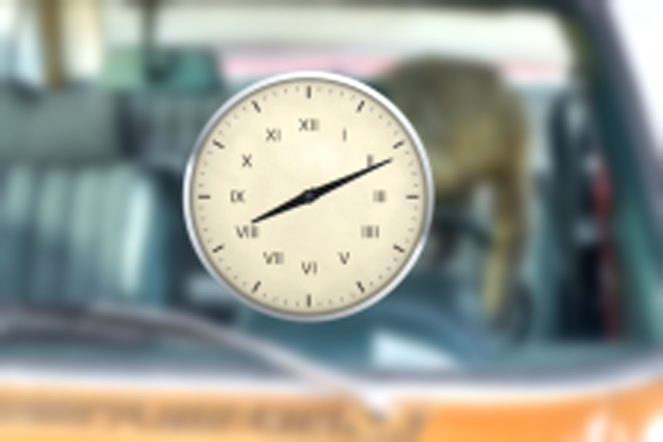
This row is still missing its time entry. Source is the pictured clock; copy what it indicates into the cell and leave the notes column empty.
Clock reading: 8:11
